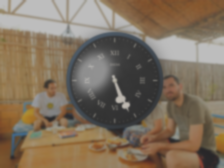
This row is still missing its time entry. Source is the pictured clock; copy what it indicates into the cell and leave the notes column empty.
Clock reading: 5:26
